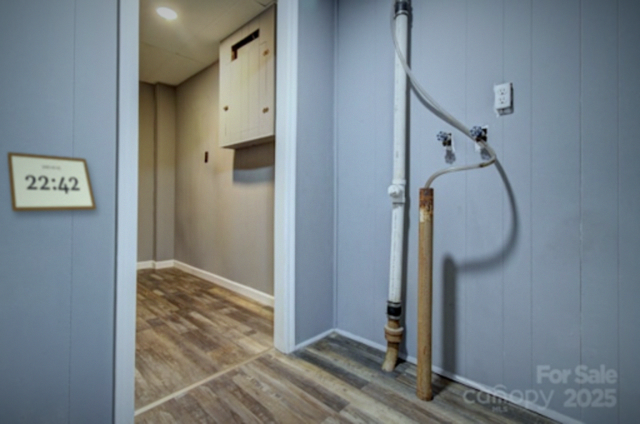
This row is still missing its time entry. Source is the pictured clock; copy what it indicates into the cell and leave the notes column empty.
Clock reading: 22:42
